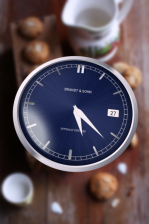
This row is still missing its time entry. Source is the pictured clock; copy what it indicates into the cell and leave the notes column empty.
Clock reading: 5:22
